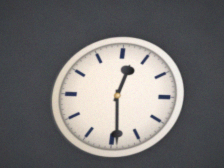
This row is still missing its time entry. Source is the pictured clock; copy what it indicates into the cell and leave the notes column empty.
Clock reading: 12:29
